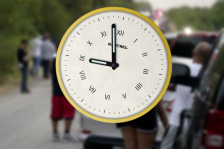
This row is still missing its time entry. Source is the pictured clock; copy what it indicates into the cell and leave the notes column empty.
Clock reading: 8:58
